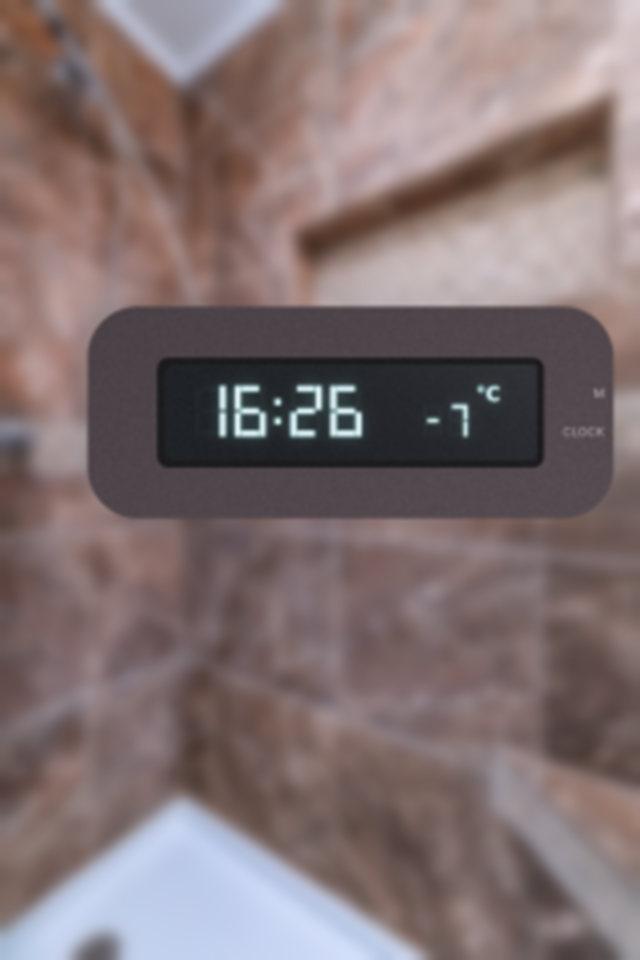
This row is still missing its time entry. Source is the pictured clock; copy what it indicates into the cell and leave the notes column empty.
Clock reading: 16:26
